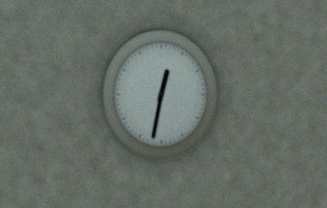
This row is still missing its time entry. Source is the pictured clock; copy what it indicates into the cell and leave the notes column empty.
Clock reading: 12:32
